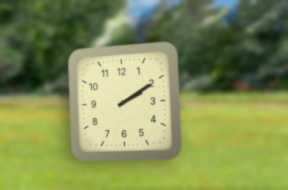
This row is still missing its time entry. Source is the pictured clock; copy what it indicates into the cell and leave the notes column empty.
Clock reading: 2:10
